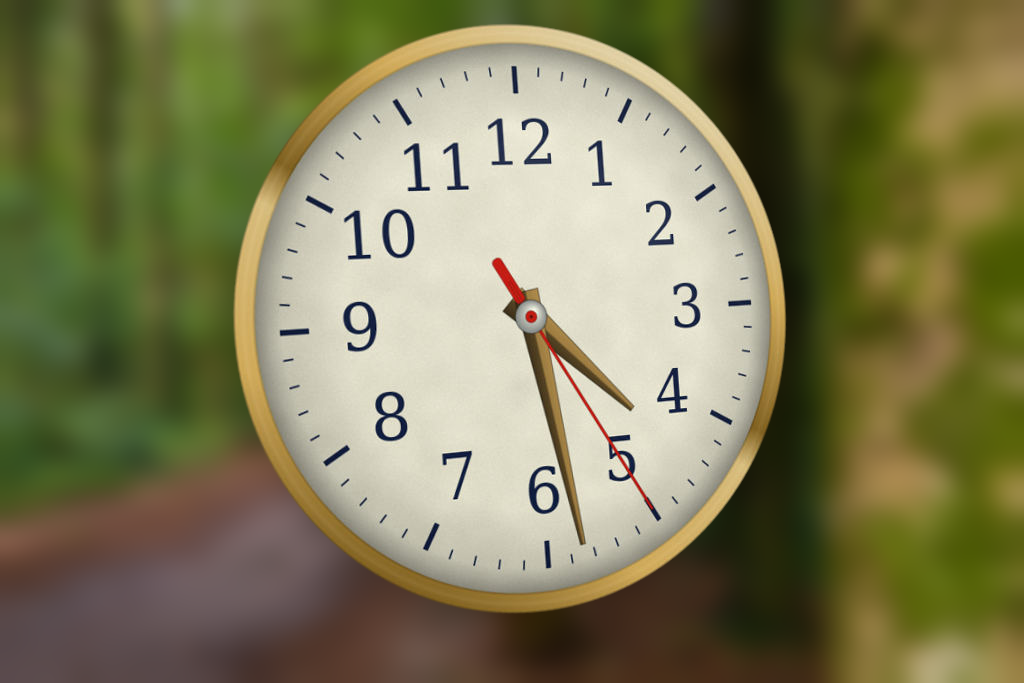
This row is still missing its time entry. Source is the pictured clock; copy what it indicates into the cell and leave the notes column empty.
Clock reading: 4:28:25
